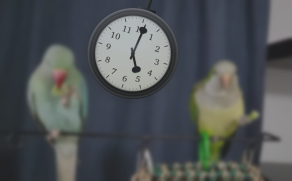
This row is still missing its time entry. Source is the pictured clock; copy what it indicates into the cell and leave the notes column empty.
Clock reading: 5:01
